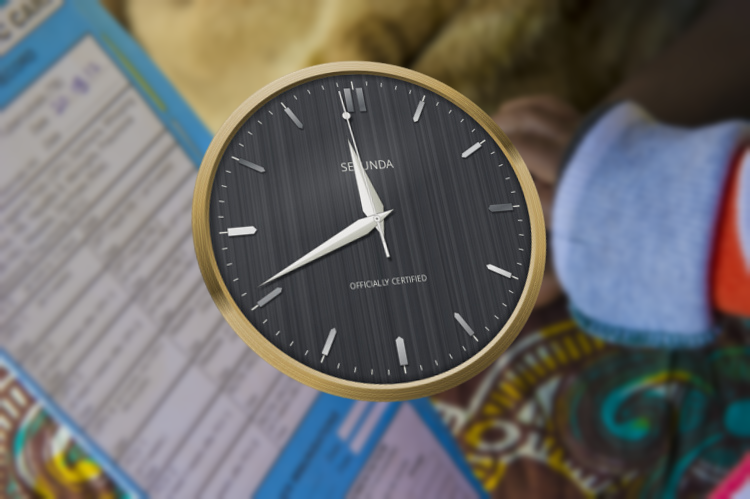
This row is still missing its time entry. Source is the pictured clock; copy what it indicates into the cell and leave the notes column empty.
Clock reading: 11:40:59
